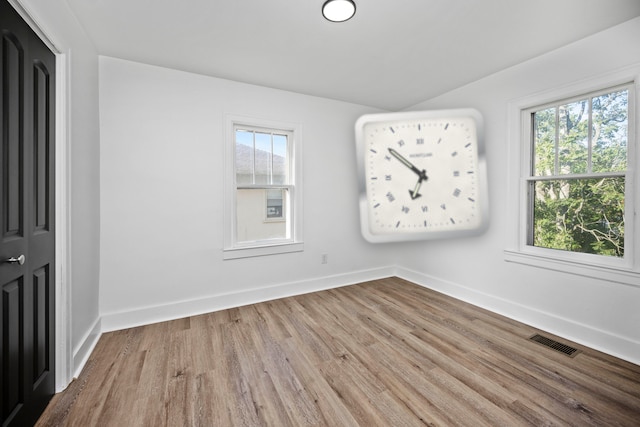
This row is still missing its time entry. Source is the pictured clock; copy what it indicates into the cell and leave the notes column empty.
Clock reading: 6:52
